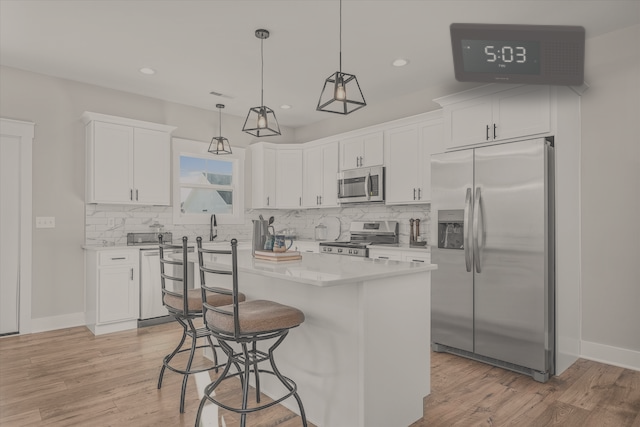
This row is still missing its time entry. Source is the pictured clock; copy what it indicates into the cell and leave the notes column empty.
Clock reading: 5:03
